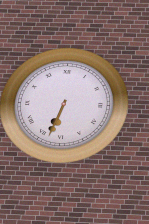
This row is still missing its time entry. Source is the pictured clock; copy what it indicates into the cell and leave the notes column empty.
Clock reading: 6:33
